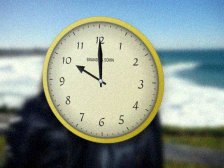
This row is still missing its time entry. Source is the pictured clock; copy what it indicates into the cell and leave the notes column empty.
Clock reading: 10:00
